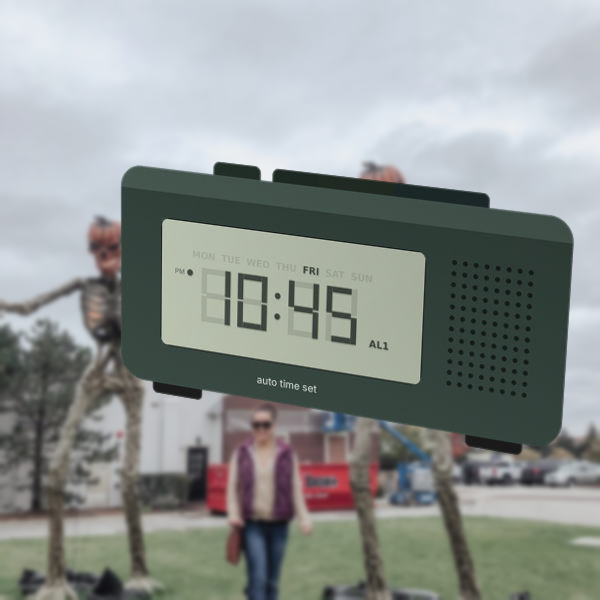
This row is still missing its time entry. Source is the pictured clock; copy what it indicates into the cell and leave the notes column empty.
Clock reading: 10:45
